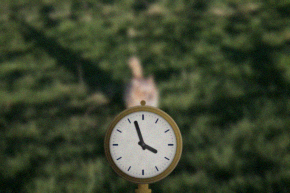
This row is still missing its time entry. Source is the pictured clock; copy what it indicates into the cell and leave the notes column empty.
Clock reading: 3:57
